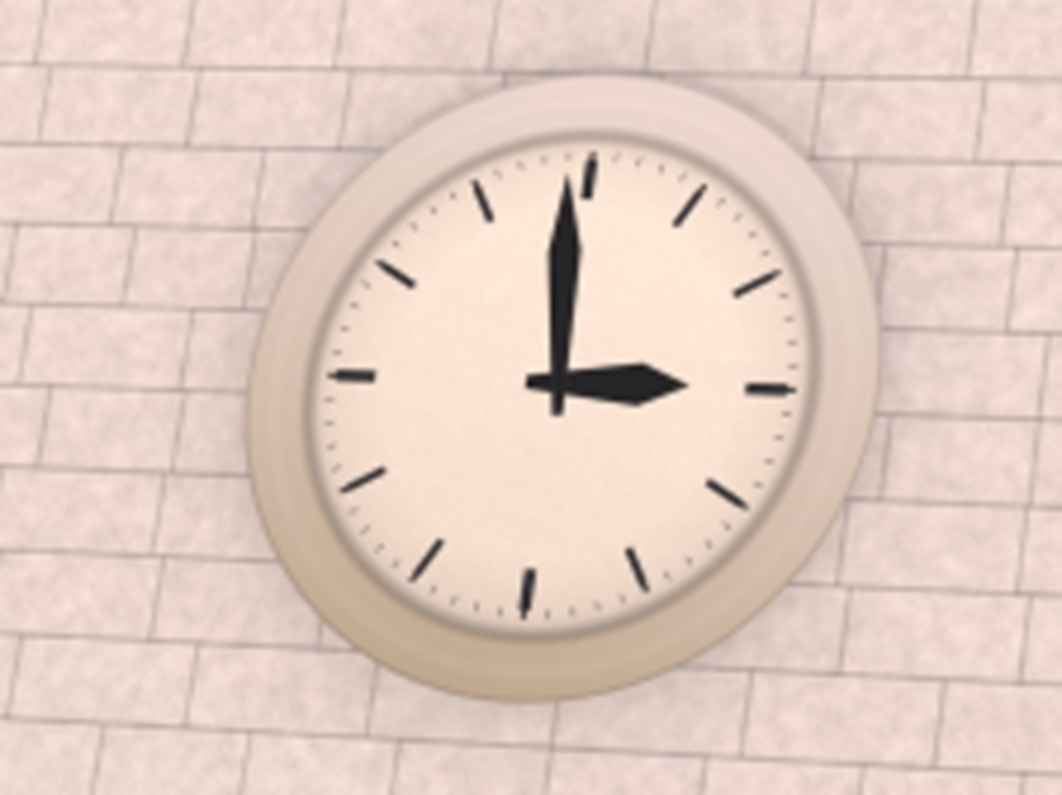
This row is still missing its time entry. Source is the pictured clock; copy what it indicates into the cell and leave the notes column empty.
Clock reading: 2:59
